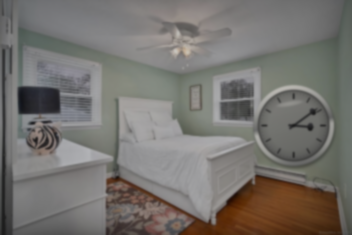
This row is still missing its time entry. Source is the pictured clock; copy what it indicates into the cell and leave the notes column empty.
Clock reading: 3:09
